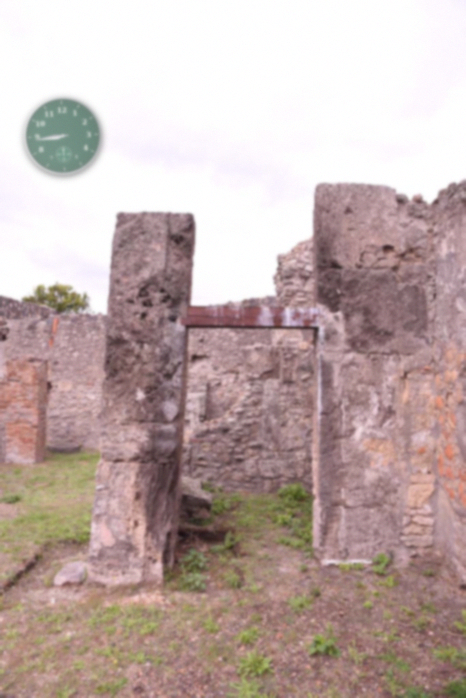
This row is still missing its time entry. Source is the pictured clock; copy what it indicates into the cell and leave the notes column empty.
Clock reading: 8:44
